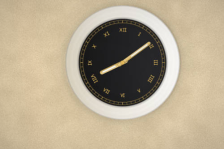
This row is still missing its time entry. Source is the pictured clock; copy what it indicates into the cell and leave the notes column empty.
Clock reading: 8:09
